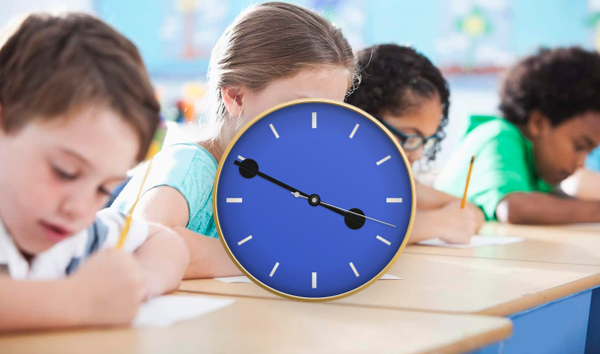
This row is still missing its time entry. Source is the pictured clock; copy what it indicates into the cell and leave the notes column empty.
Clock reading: 3:49:18
